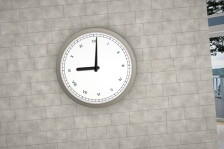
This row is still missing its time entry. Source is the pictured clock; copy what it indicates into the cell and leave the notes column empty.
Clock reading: 9:01
